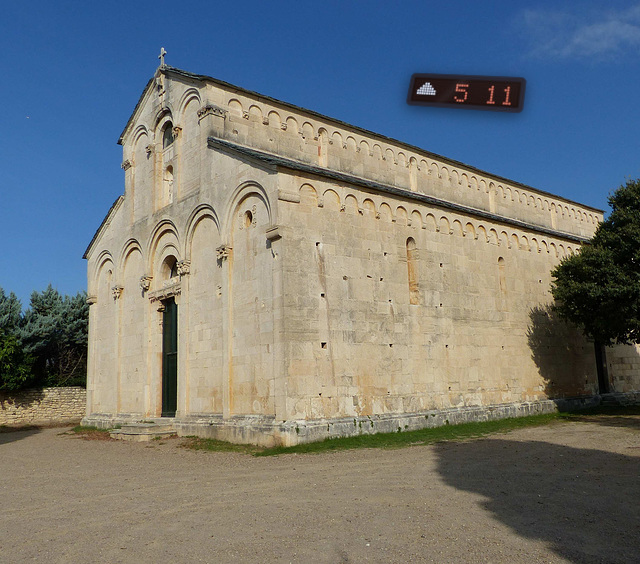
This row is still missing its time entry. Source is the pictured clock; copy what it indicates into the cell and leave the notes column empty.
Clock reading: 5:11
